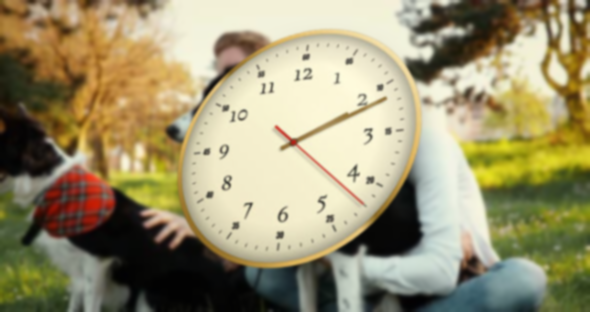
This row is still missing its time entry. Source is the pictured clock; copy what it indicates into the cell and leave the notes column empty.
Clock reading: 2:11:22
